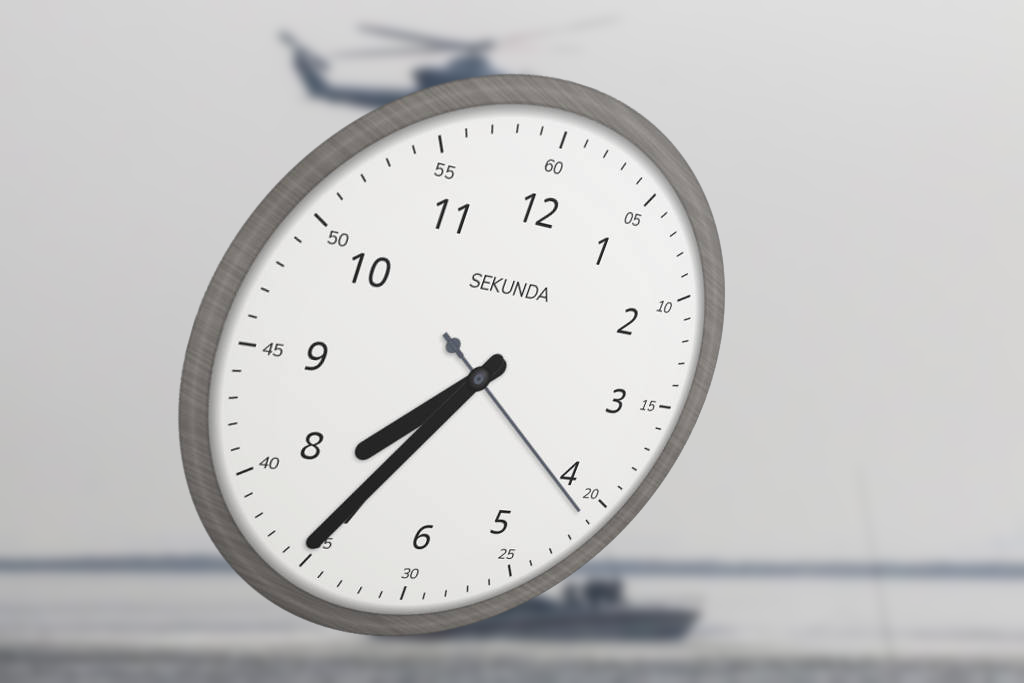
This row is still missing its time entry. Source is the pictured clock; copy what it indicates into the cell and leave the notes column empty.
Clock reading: 7:35:21
